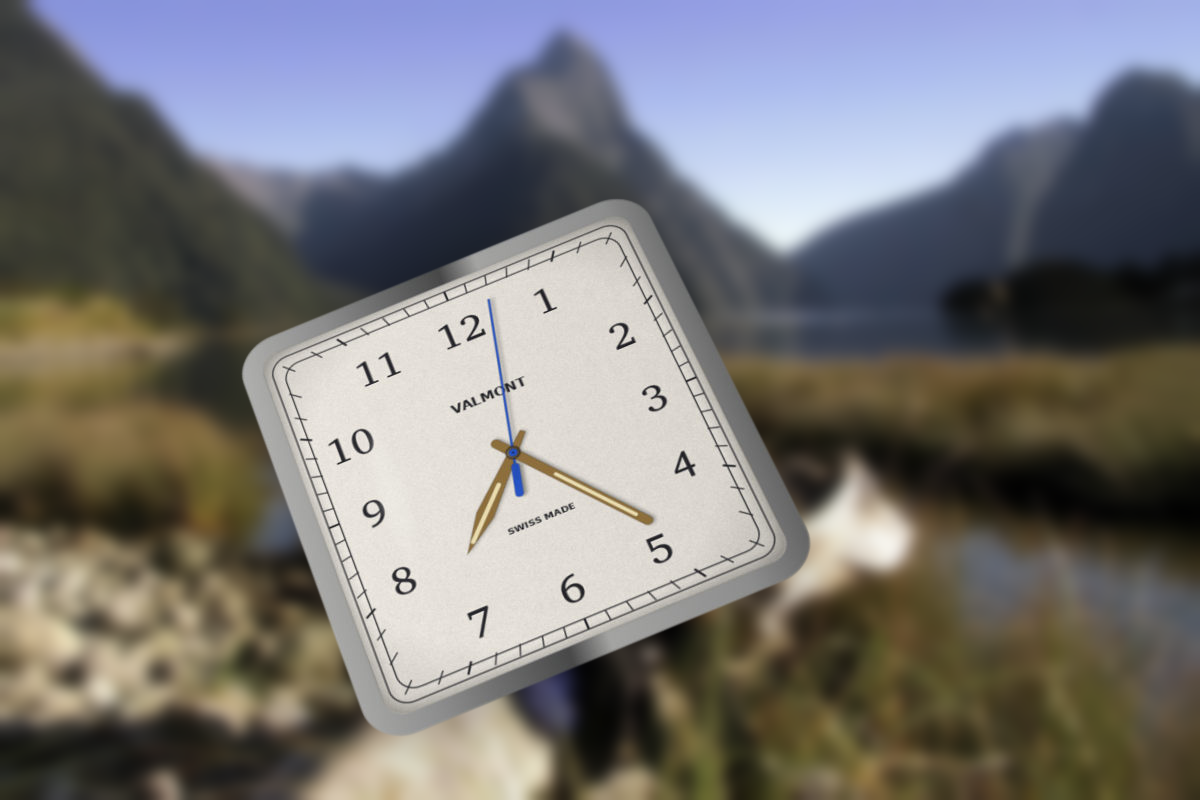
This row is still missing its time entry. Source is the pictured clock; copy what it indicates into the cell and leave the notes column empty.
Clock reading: 7:24:02
